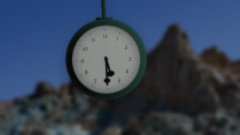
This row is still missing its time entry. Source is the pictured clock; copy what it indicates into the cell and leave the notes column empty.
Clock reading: 5:30
